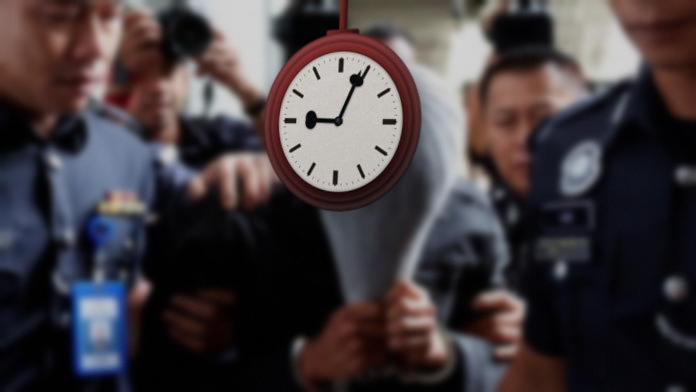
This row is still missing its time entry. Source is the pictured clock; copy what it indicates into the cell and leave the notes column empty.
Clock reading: 9:04
